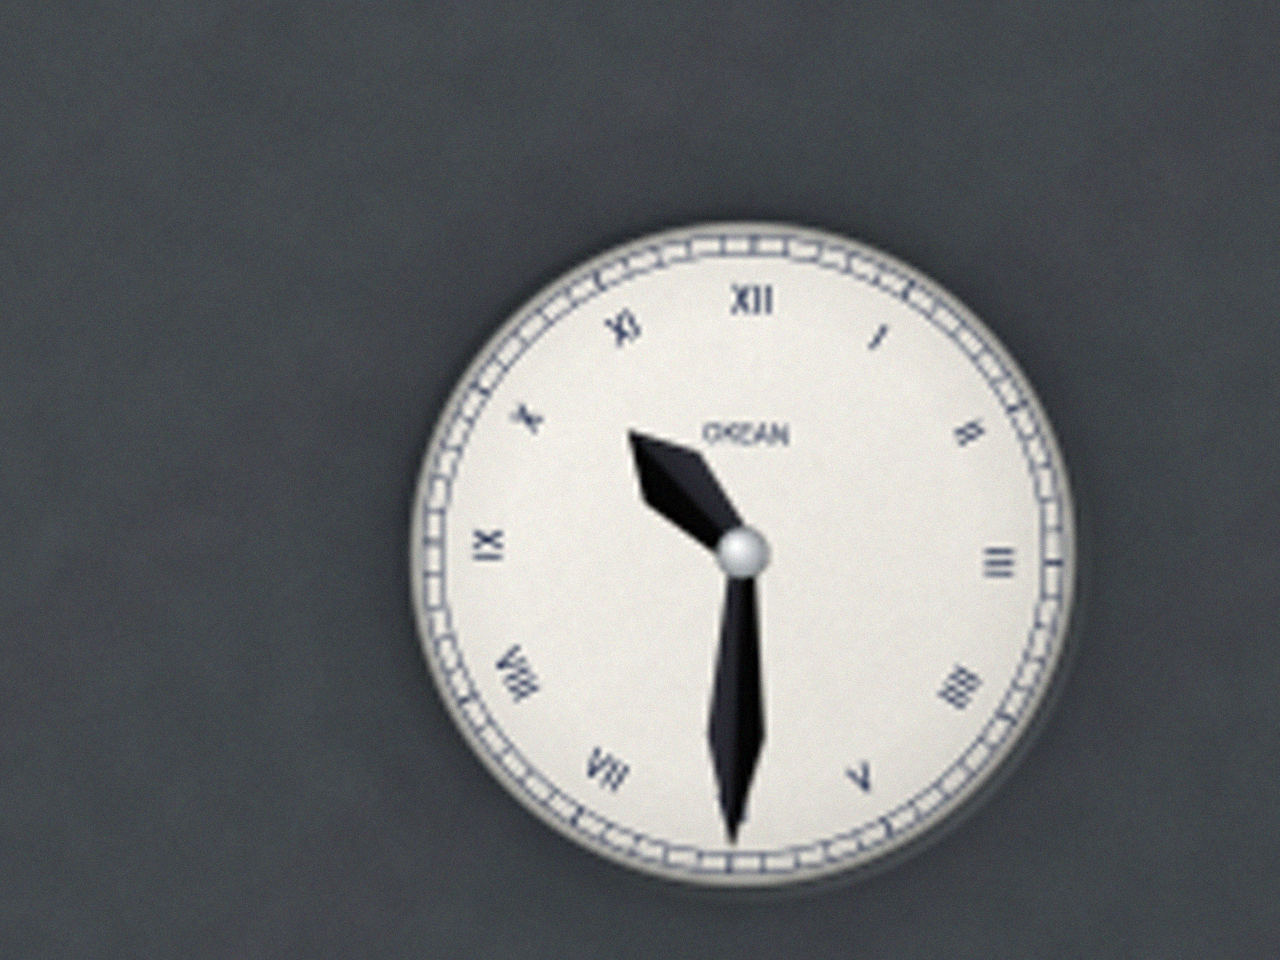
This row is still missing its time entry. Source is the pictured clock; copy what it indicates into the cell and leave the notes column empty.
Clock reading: 10:30
